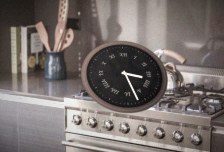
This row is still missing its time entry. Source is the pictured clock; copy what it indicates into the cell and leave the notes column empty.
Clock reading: 3:27
